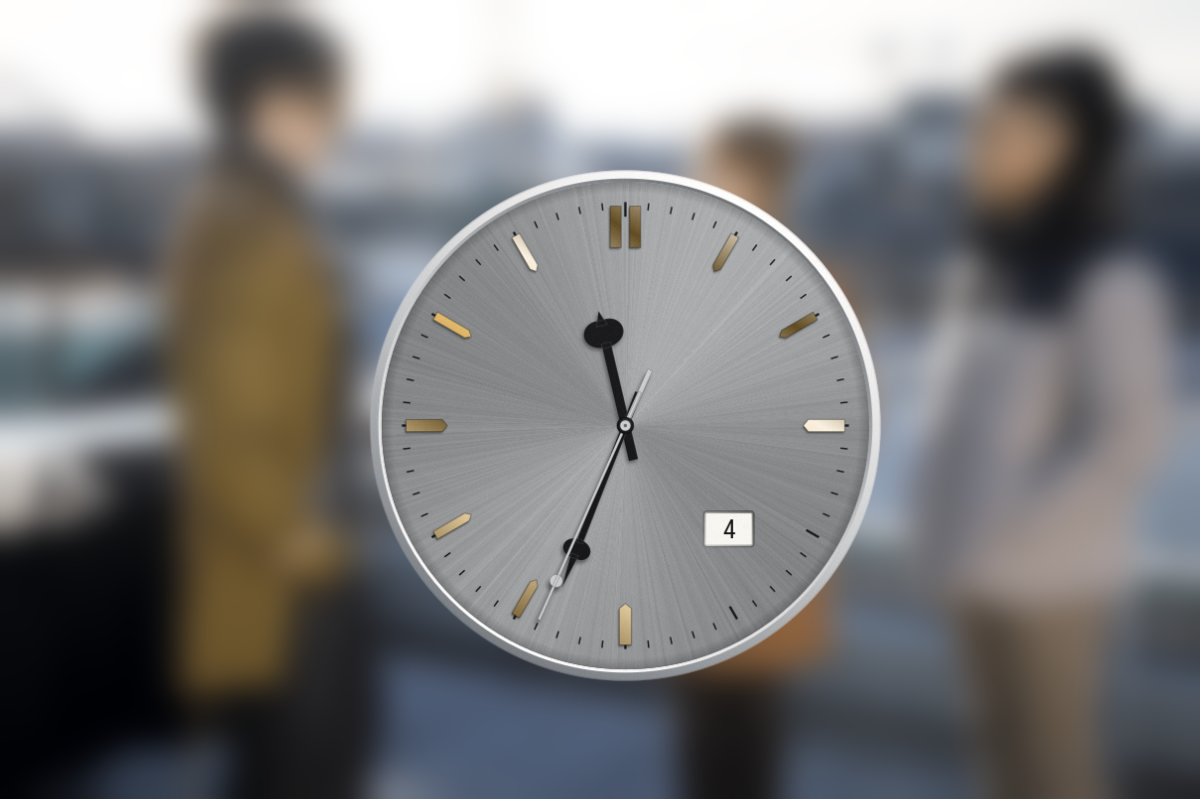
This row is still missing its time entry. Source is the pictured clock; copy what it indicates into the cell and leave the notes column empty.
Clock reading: 11:33:34
